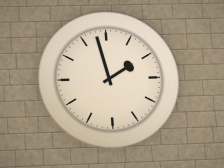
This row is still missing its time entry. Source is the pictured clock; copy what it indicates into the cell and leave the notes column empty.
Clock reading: 1:58
